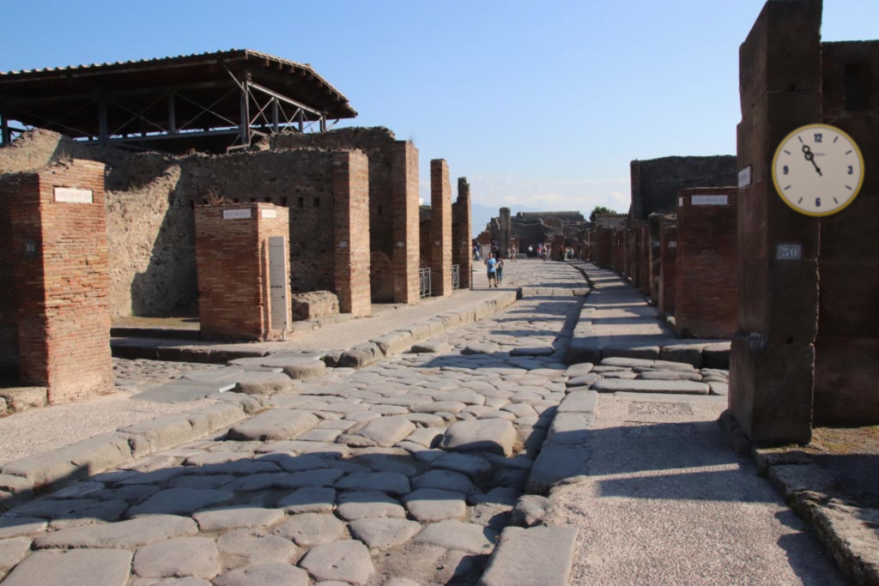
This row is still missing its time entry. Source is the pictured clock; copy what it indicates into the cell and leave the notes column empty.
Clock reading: 10:55
